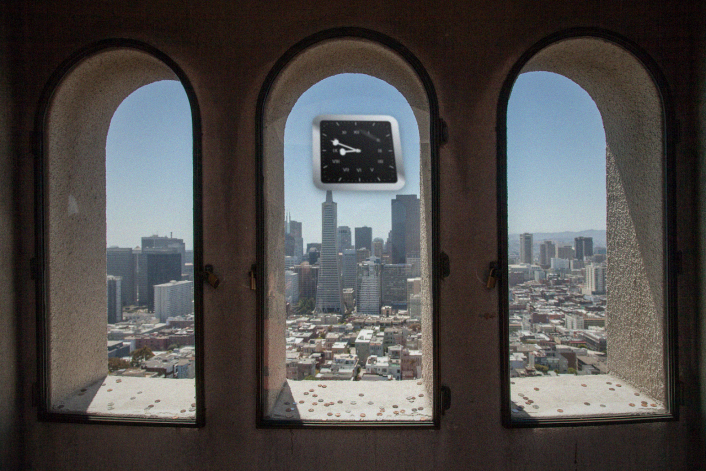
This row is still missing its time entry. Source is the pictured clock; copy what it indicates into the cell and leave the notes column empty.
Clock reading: 8:49
